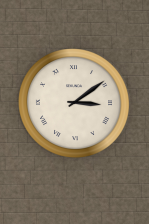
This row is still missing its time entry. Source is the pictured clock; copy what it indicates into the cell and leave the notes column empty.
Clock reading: 3:09
